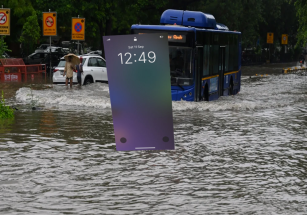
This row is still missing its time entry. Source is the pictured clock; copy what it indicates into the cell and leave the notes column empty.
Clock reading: 12:49
